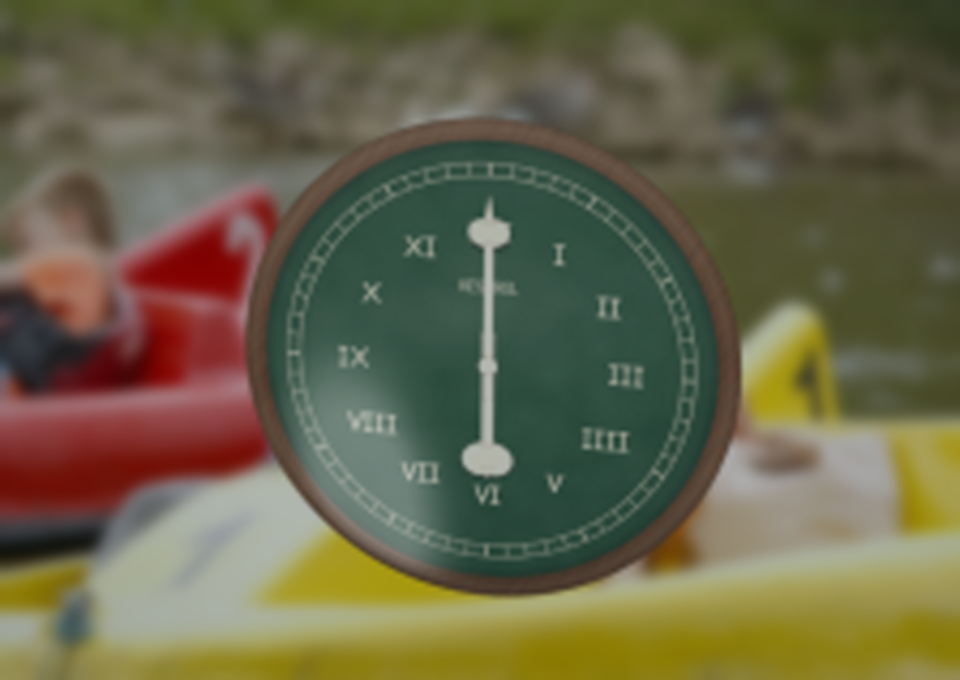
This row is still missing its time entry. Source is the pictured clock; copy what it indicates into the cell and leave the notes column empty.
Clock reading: 6:00
